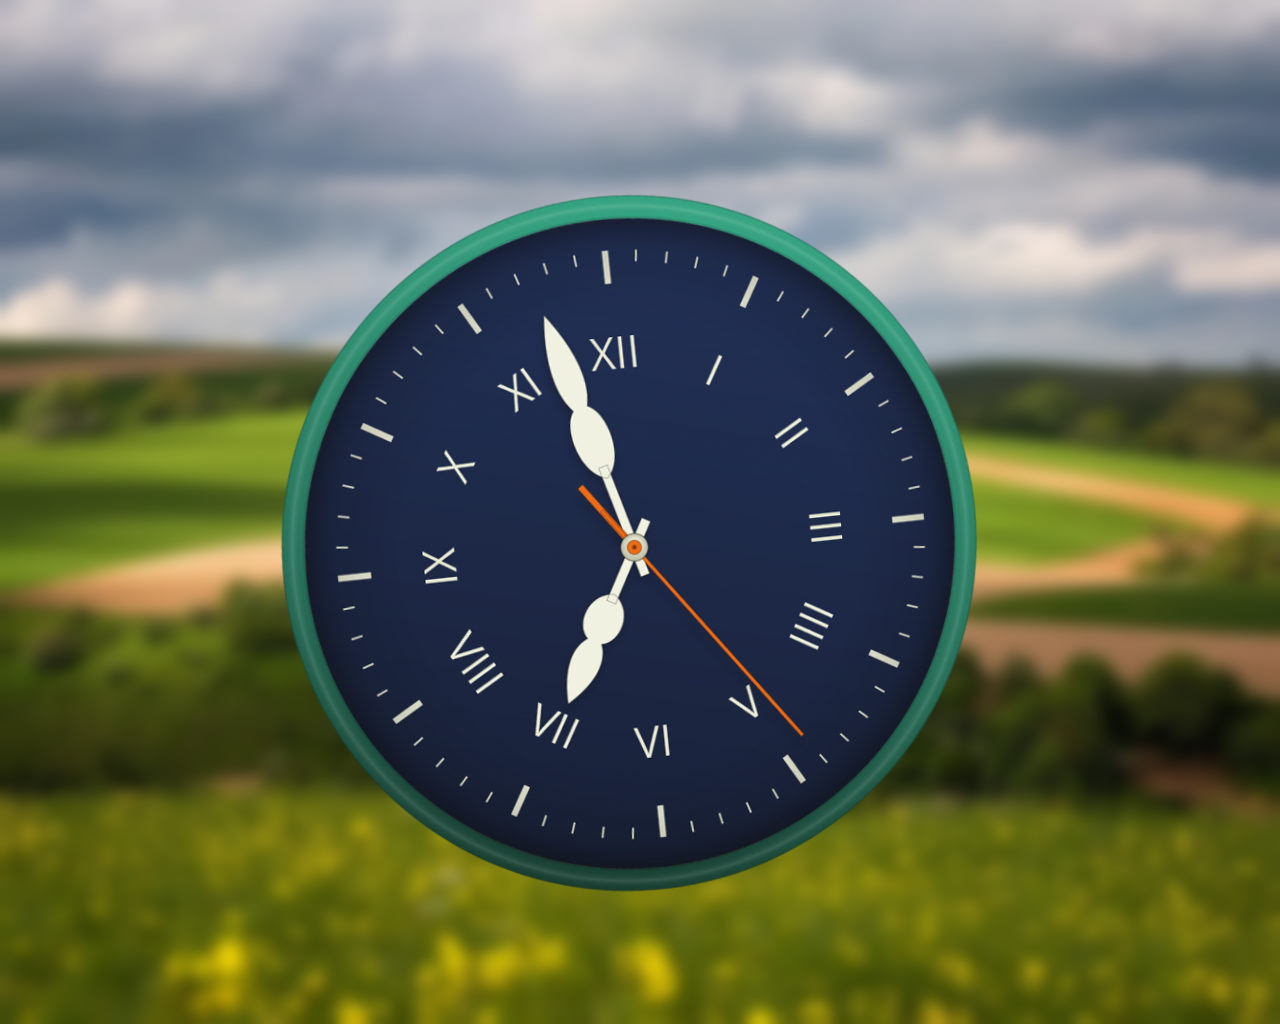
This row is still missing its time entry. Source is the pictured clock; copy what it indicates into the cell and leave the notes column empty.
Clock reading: 6:57:24
